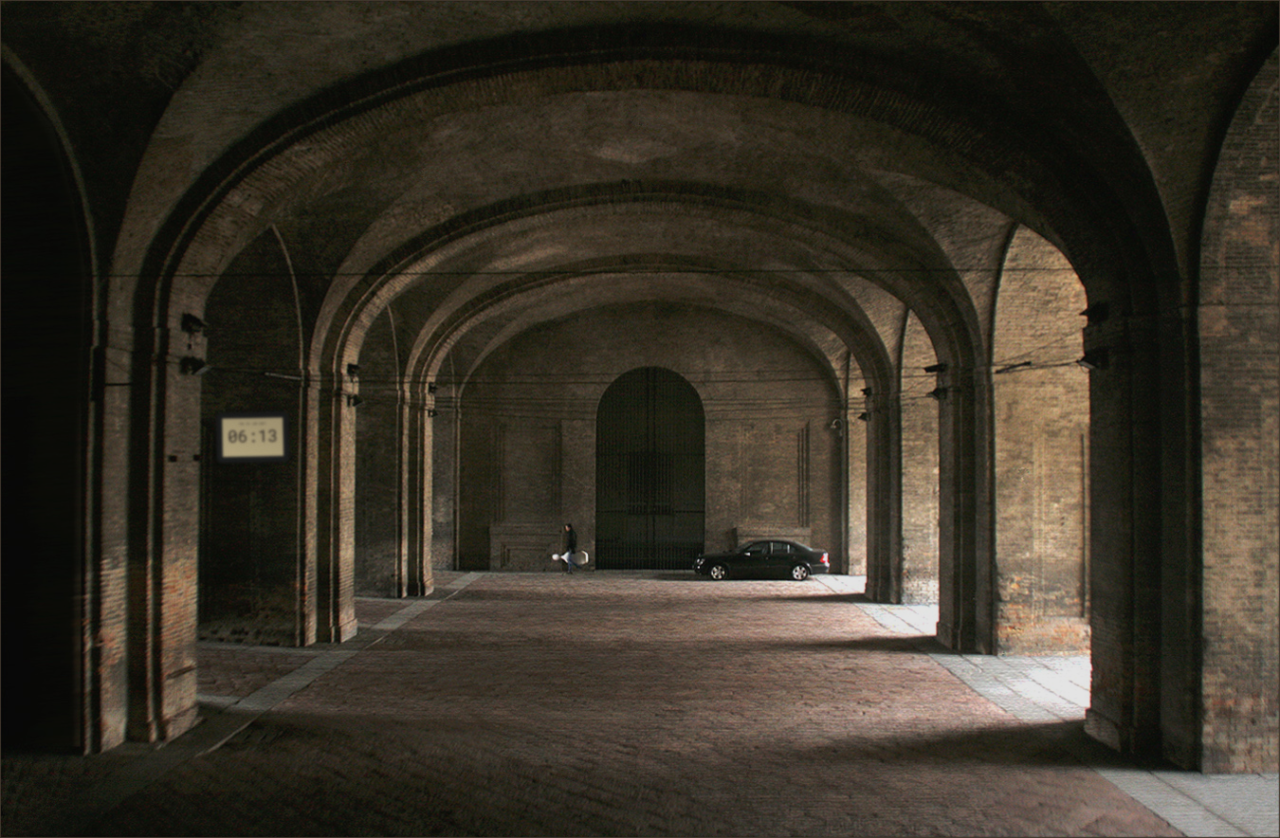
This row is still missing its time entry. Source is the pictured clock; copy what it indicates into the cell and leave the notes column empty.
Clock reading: 6:13
